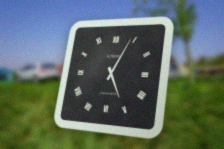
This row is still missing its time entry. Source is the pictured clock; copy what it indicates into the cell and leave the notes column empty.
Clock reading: 5:04
